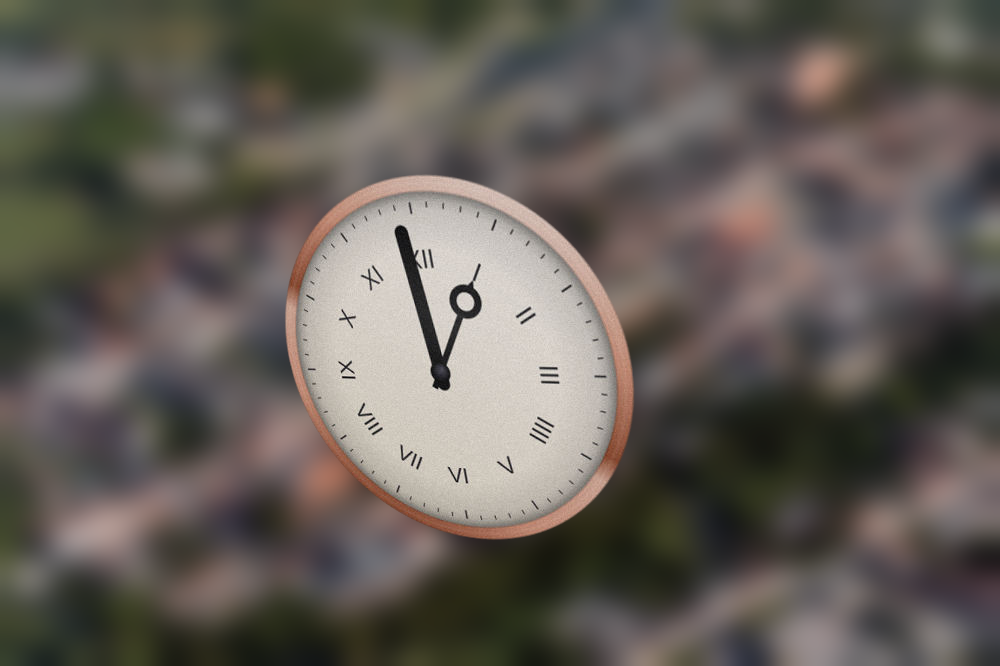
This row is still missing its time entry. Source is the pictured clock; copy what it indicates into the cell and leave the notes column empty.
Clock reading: 12:59
